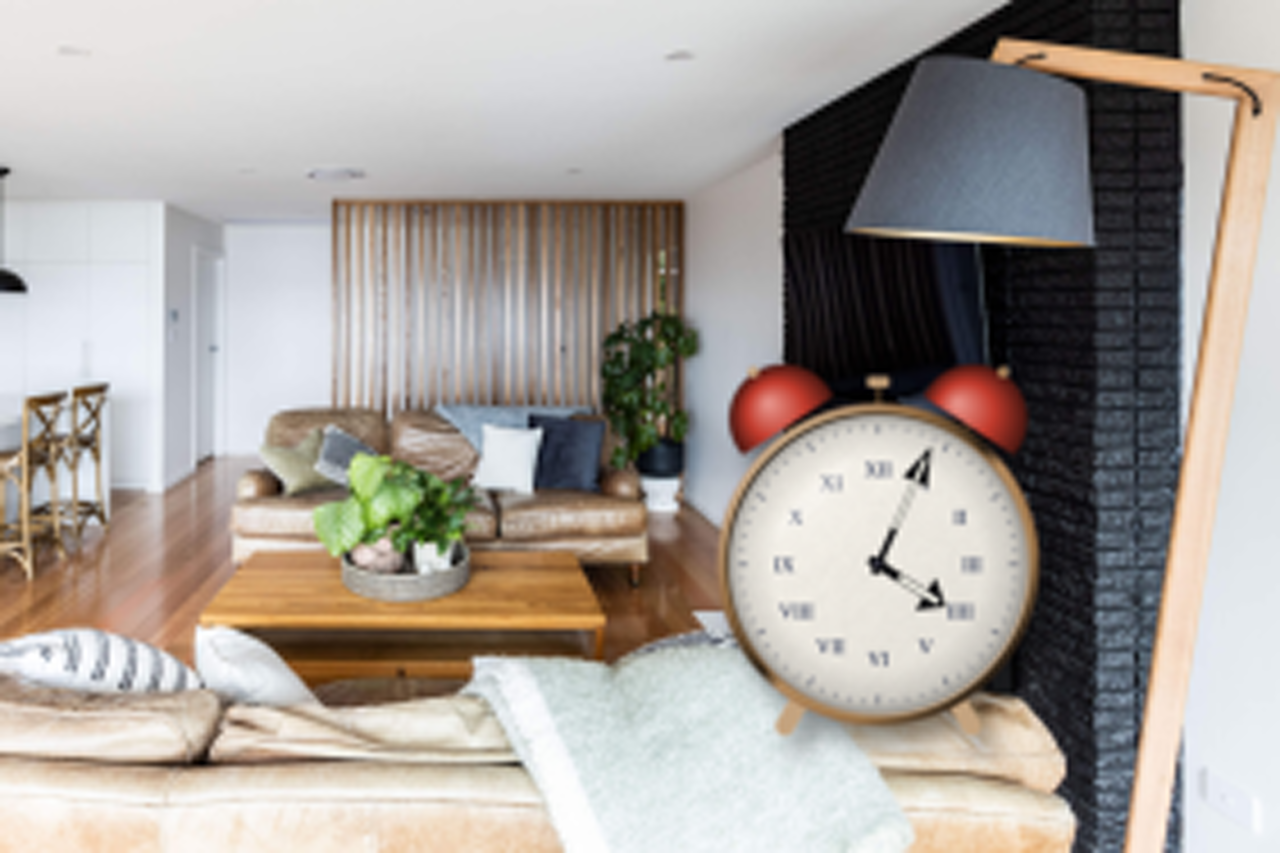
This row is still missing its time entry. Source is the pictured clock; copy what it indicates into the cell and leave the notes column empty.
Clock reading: 4:04
